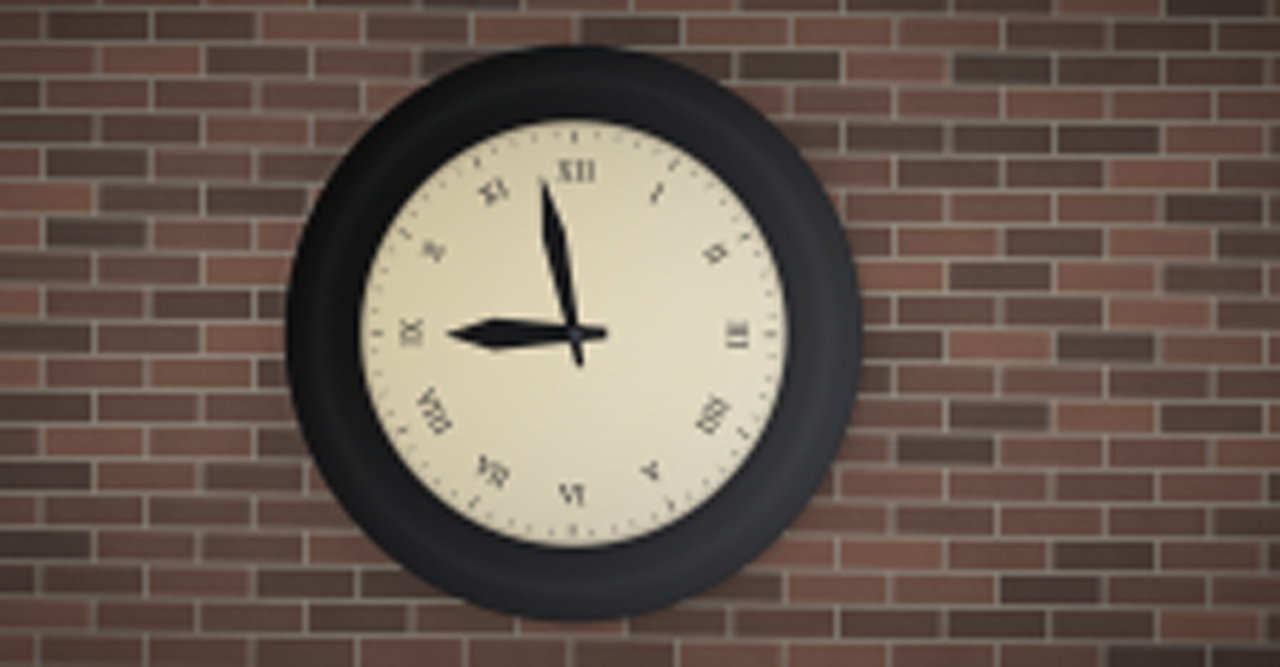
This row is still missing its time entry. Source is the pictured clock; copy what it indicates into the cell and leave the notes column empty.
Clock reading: 8:58
